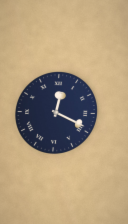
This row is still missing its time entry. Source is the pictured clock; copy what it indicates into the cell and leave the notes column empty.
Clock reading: 12:19
